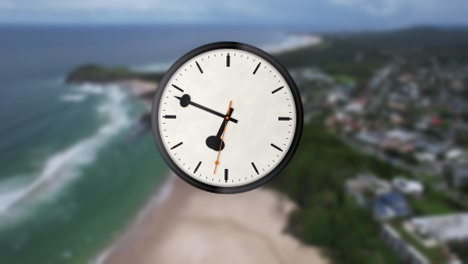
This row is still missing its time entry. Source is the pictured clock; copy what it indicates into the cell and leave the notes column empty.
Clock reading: 6:48:32
